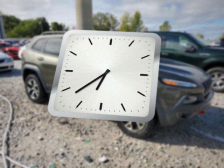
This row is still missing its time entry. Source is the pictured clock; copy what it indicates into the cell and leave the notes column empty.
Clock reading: 6:38
